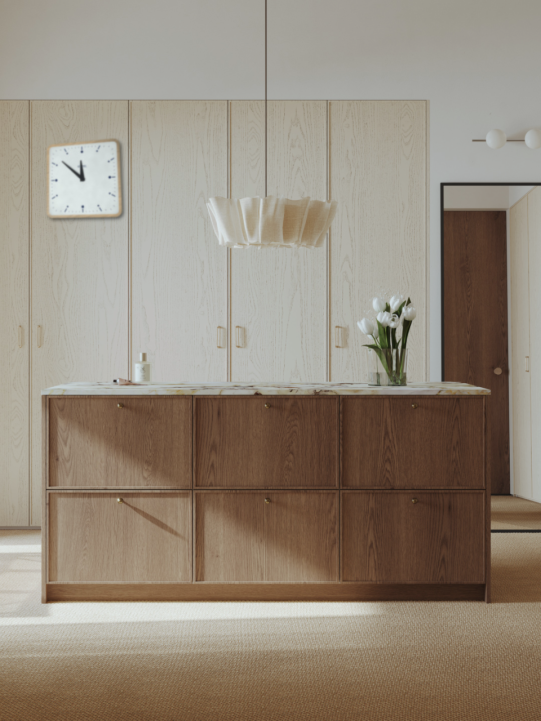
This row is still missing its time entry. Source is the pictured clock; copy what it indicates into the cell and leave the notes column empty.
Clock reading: 11:52
